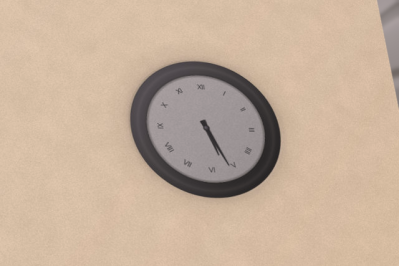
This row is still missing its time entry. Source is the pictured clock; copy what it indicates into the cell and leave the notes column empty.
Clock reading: 5:26
